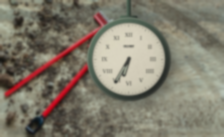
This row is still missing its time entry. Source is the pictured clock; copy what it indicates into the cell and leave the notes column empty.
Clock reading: 6:35
